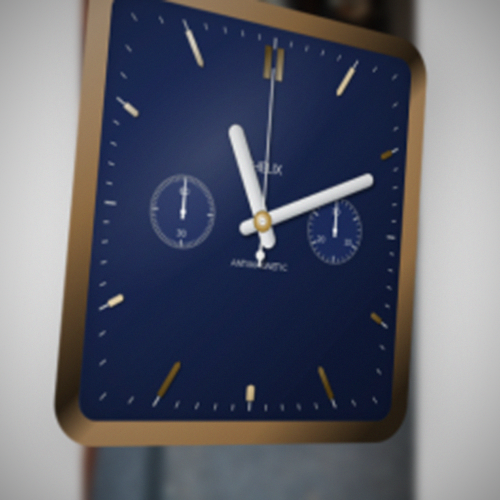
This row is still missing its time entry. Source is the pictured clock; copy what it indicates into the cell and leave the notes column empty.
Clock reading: 11:11
